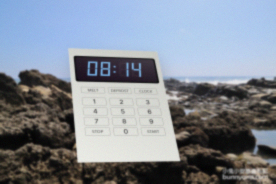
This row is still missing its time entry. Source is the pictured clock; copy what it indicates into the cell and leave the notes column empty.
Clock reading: 8:14
